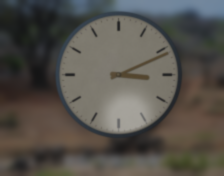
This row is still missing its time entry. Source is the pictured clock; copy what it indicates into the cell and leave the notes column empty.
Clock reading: 3:11
